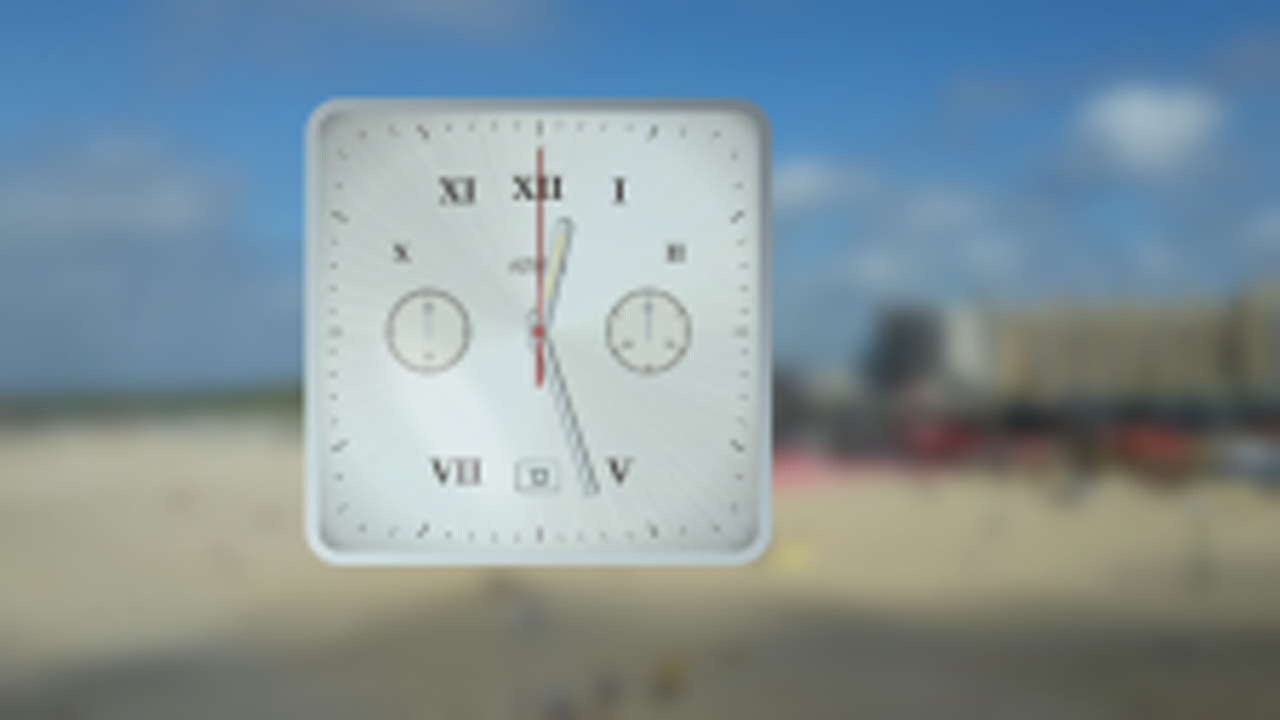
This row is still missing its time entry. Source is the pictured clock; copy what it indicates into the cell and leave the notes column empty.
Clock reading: 12:27
